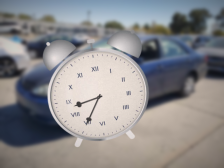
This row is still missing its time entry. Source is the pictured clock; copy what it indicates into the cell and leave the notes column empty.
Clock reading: 8:35
